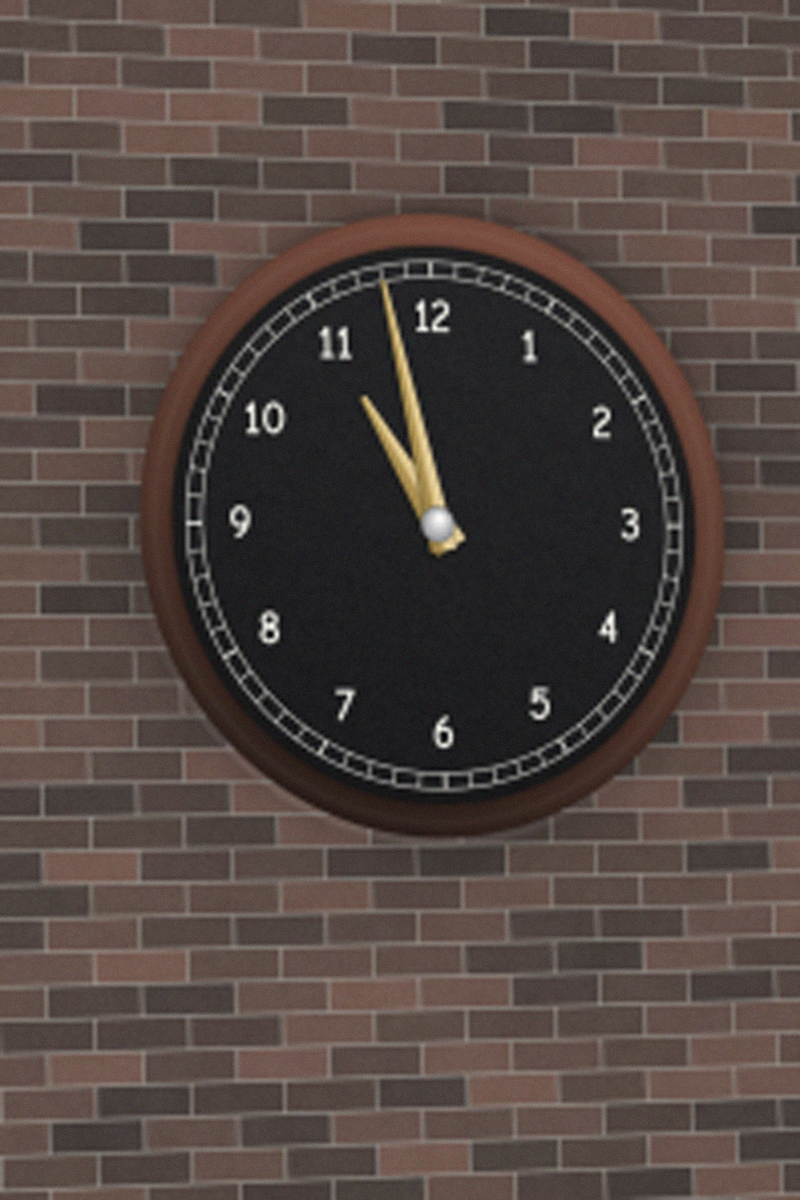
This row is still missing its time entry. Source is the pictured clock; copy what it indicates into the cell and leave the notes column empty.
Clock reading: 10:58
